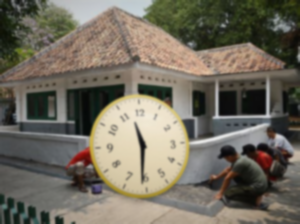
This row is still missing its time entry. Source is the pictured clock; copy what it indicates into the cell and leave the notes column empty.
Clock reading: 11:31
